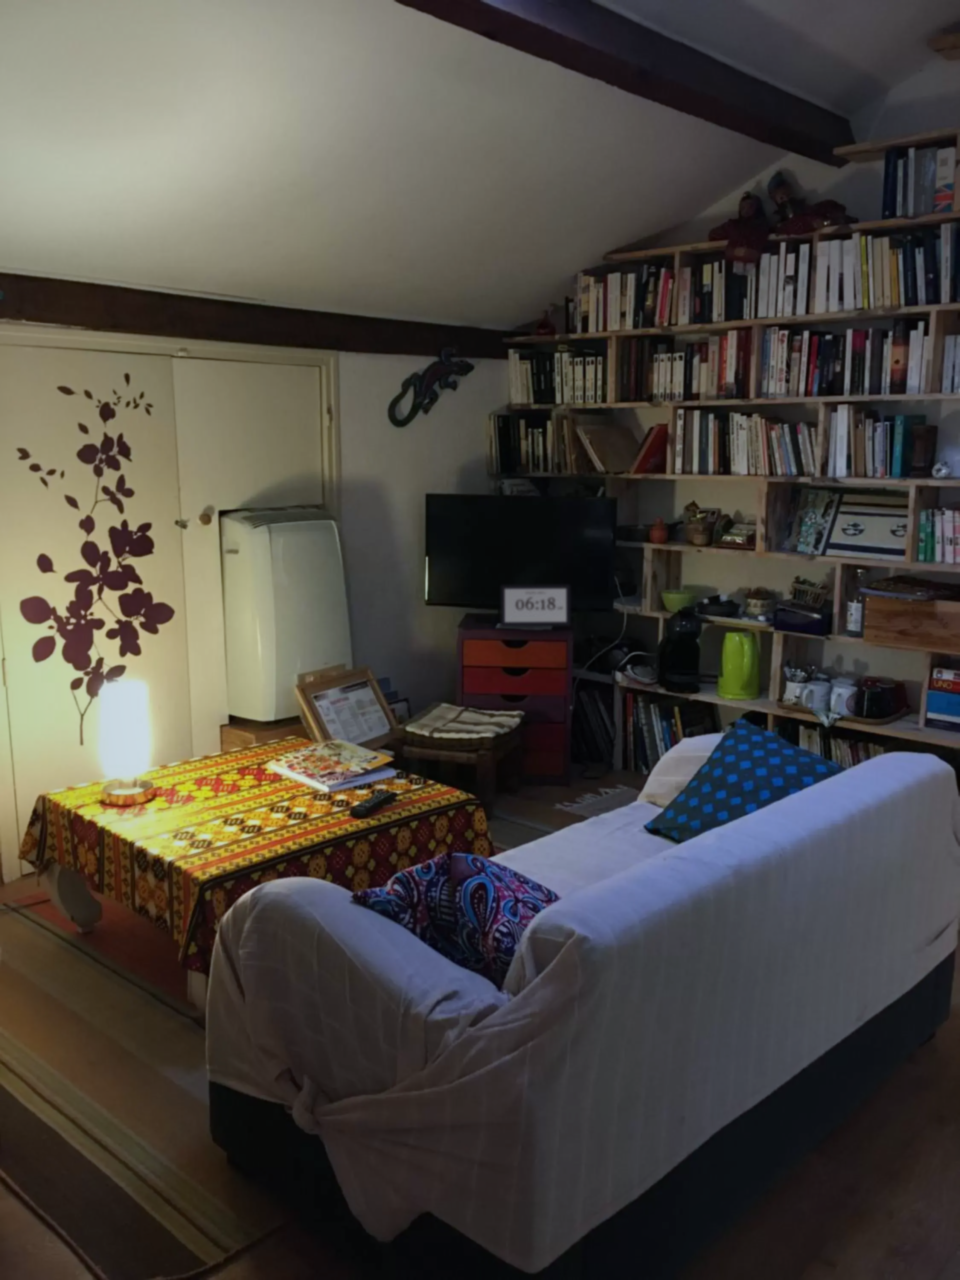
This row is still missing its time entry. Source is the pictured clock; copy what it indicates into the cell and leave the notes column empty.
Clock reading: 6:18
